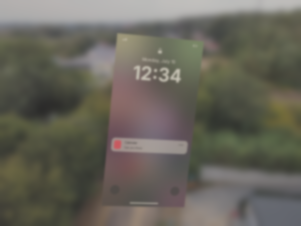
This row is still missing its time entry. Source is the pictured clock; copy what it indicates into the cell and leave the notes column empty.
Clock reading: 12:34
